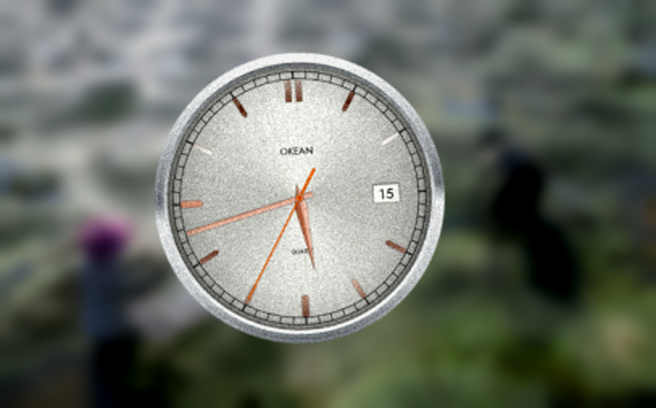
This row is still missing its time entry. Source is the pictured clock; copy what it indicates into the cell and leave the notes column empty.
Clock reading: 5:42:35
